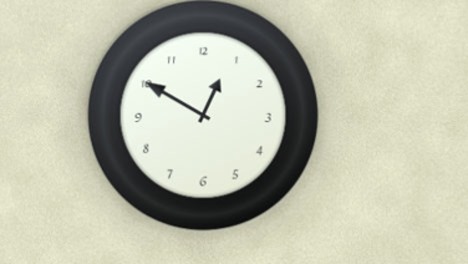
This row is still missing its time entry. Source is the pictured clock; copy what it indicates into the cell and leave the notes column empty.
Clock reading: 12:50
